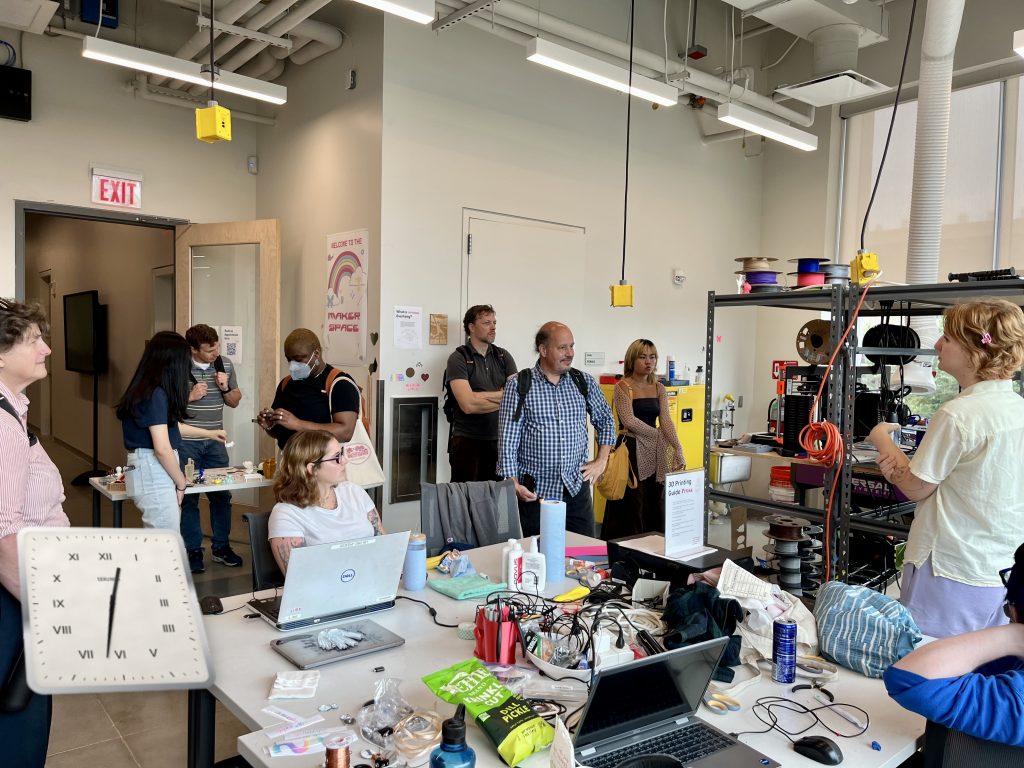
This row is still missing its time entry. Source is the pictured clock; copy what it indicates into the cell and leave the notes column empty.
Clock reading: 12:32
